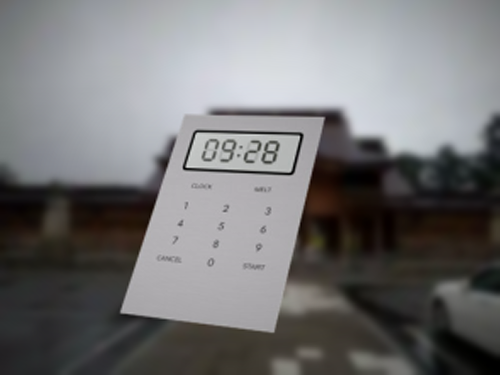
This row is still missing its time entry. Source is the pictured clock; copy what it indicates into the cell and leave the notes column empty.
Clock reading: 9:28
